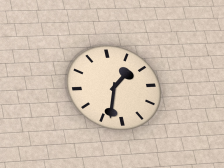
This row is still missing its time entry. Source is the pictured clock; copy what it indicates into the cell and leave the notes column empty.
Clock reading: 1:33
